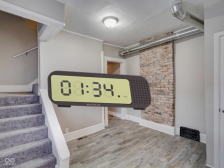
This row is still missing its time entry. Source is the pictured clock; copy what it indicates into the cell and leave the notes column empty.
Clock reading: 1:34
